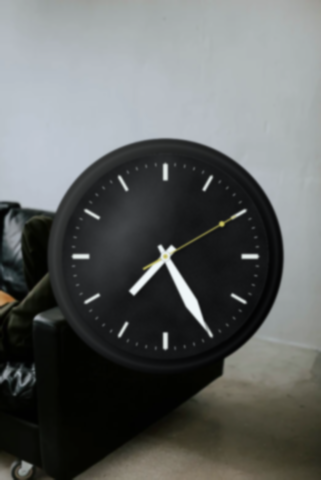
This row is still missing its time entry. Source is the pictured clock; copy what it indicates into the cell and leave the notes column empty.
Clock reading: 7:25:10
